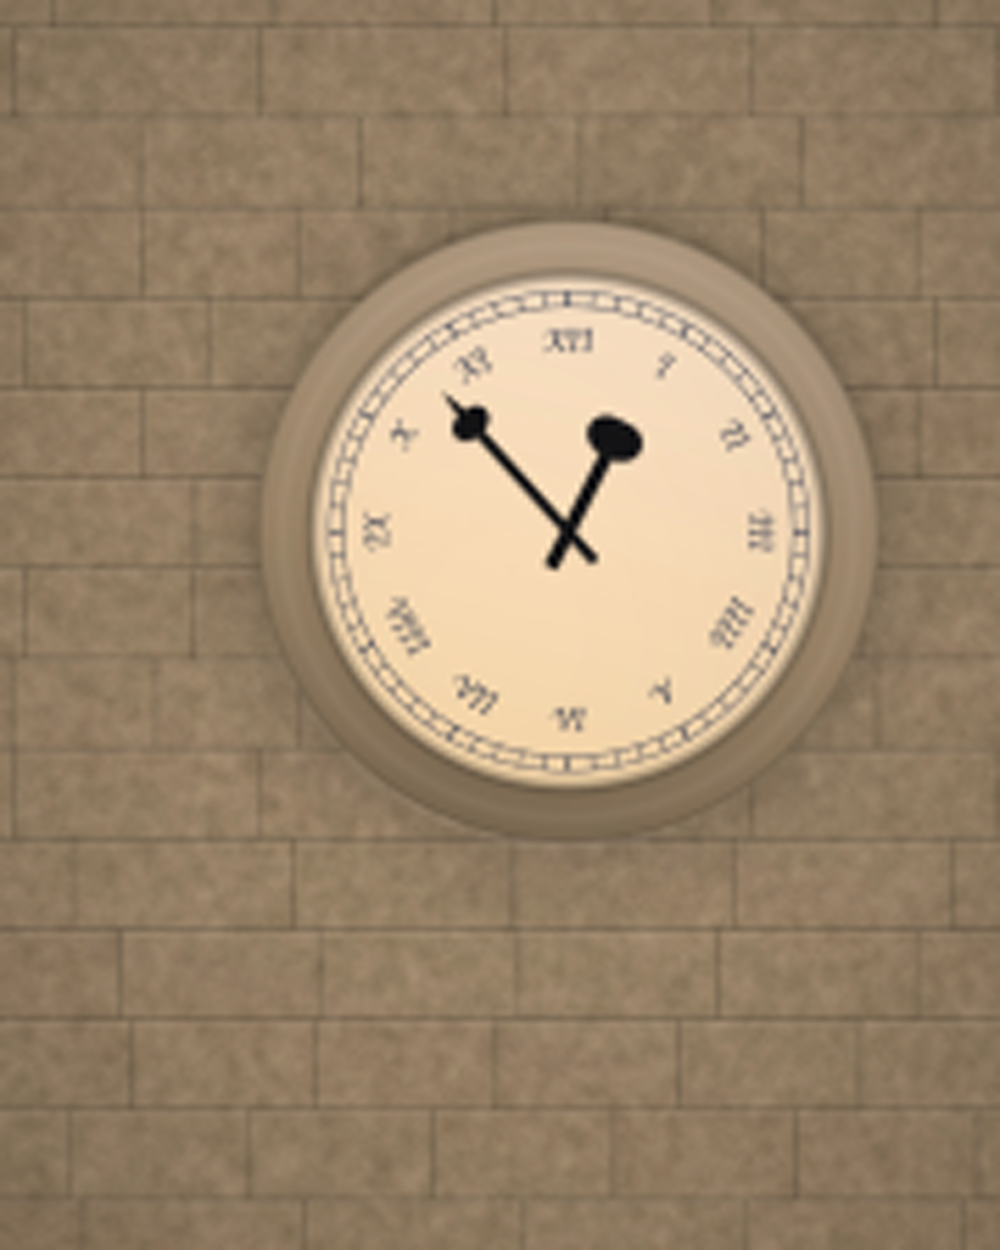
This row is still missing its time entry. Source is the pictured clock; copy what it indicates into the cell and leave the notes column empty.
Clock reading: 12:53
